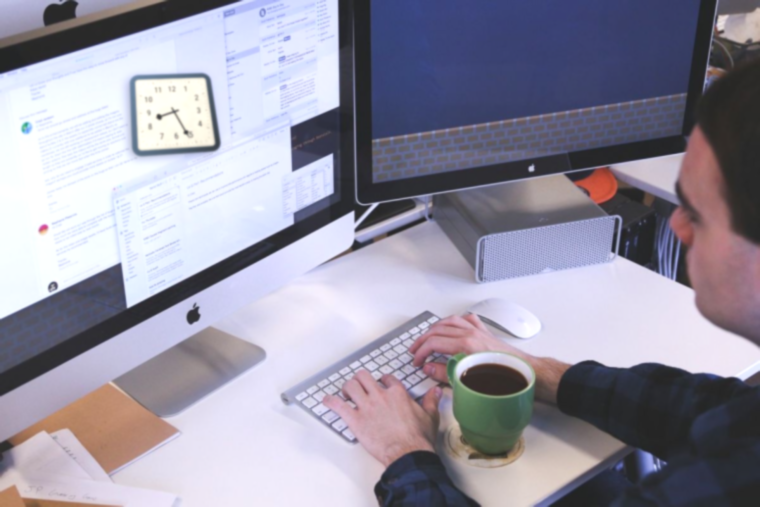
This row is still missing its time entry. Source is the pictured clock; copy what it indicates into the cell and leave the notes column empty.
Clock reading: 8:26
